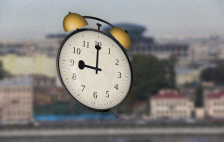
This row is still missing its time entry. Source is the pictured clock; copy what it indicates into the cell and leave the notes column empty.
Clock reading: 9:00
